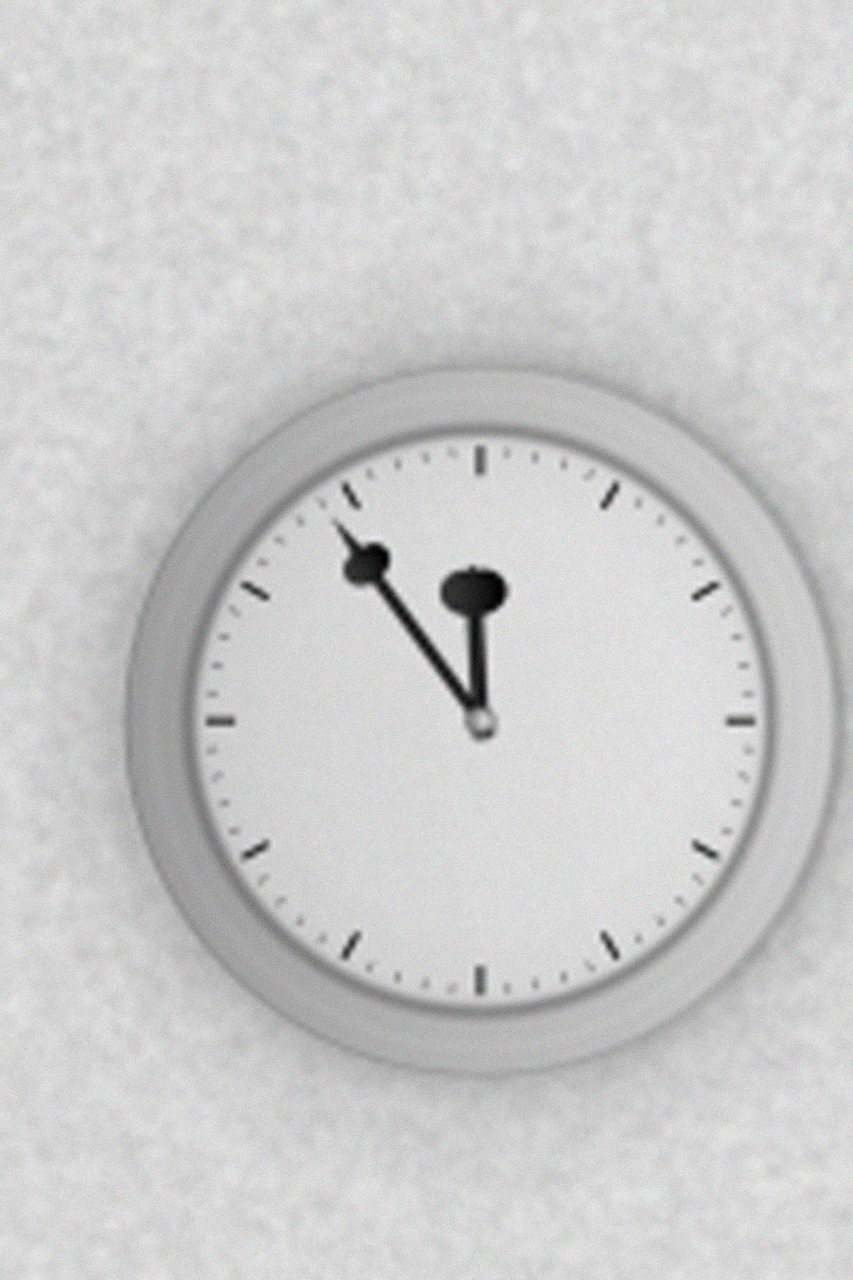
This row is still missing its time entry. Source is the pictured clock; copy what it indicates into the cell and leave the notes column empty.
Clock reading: 11:54
